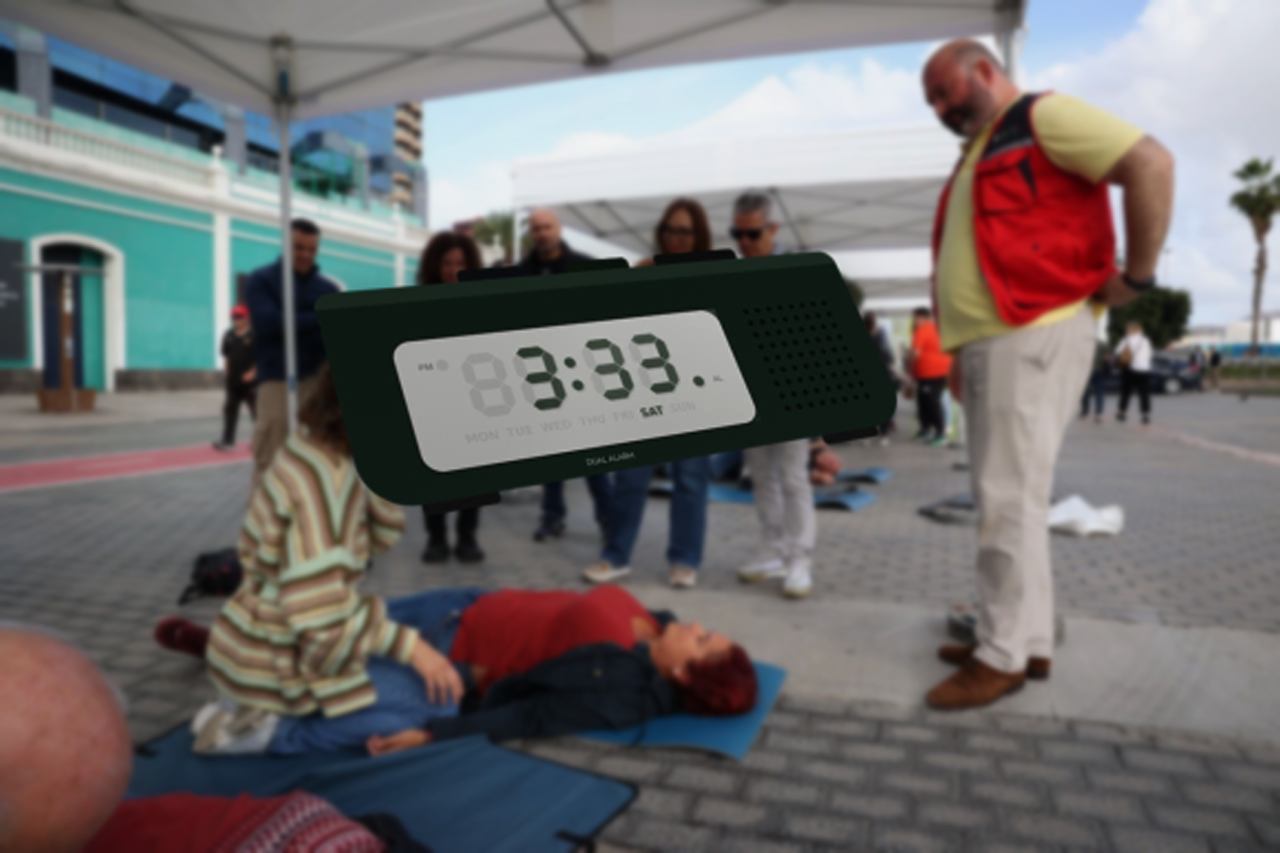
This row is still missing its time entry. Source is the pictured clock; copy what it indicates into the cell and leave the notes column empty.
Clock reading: 3:33
